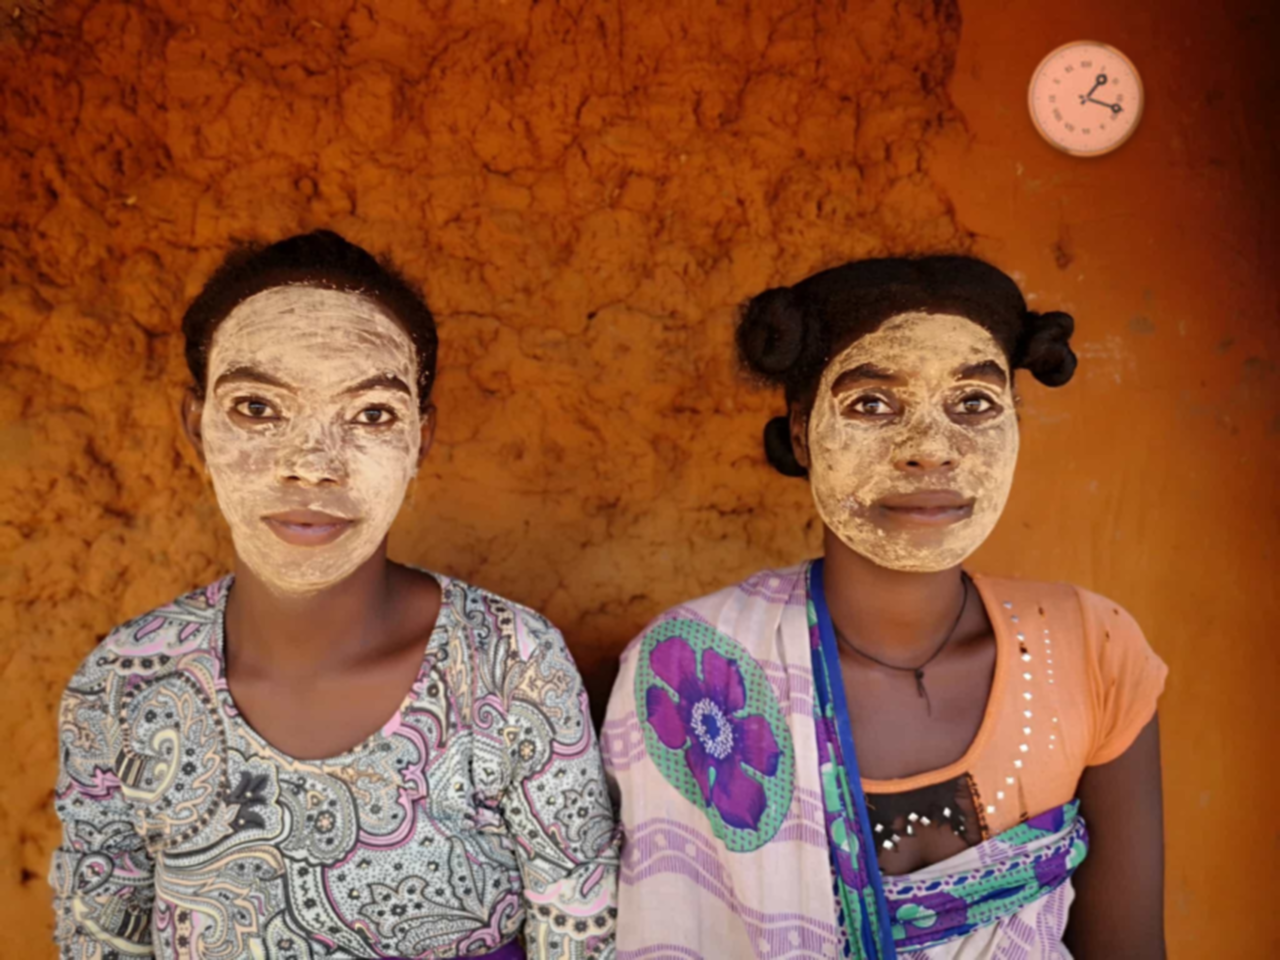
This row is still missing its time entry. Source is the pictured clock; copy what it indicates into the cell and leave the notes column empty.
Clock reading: 1:18
